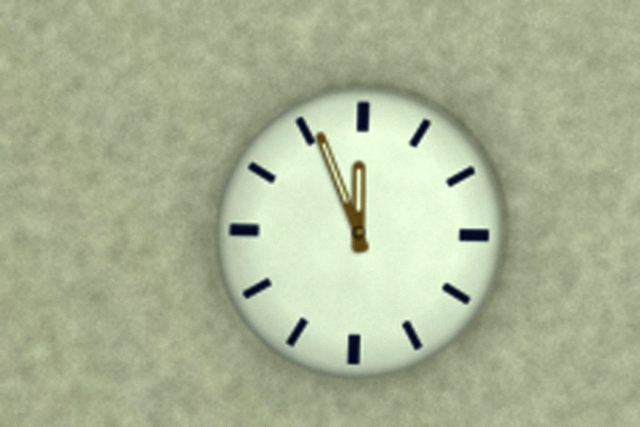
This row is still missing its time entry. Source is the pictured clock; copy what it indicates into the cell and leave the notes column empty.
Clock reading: 11:56
